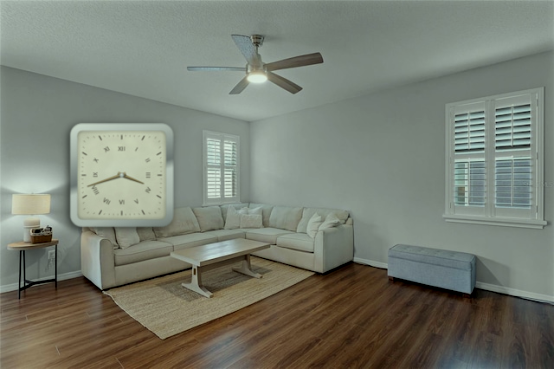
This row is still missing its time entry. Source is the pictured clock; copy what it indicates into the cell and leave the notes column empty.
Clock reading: 3:42
